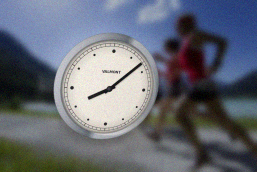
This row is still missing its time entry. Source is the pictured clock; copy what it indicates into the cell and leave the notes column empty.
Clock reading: 8:08
